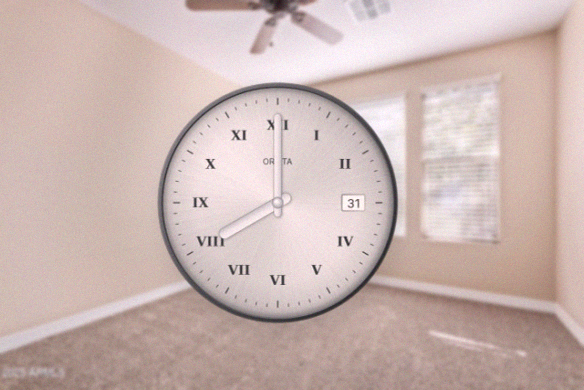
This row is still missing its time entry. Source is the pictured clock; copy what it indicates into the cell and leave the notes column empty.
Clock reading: 8:00
